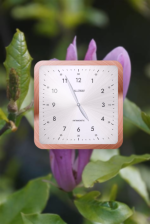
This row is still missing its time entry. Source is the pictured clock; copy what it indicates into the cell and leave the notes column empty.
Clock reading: 4:56
